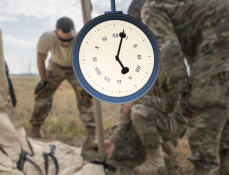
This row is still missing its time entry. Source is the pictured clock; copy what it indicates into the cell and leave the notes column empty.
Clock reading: 5:03
